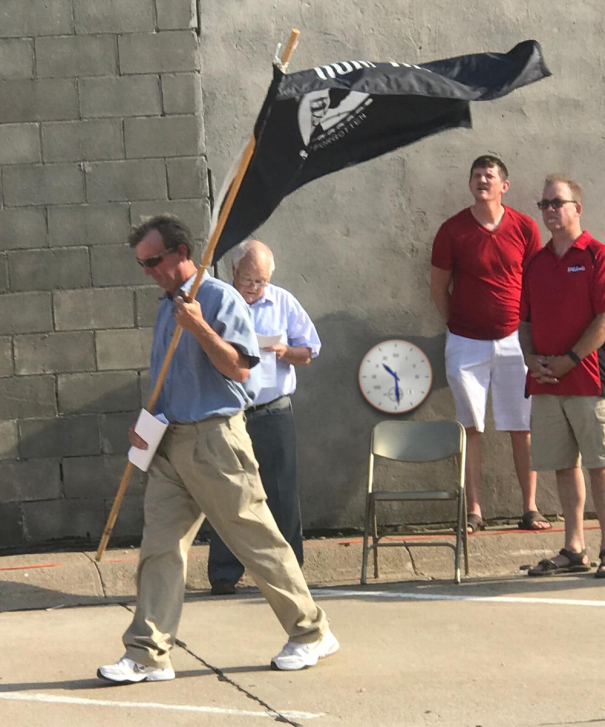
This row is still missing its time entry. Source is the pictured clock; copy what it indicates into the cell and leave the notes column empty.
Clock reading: 10:29
